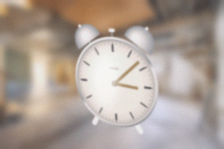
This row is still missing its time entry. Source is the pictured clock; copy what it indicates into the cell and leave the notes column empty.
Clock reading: 3:08
